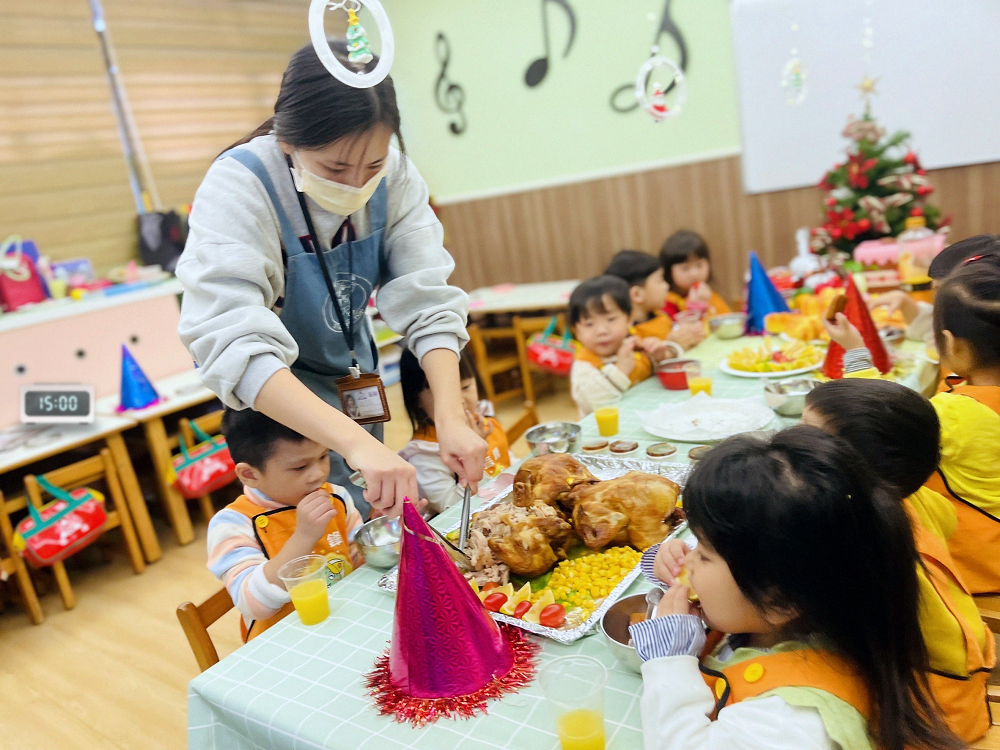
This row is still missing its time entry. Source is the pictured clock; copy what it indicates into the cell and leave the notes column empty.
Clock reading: 15:00
